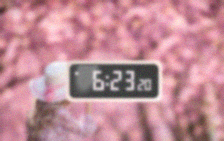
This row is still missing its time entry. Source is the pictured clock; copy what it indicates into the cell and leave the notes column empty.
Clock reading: 6:23
